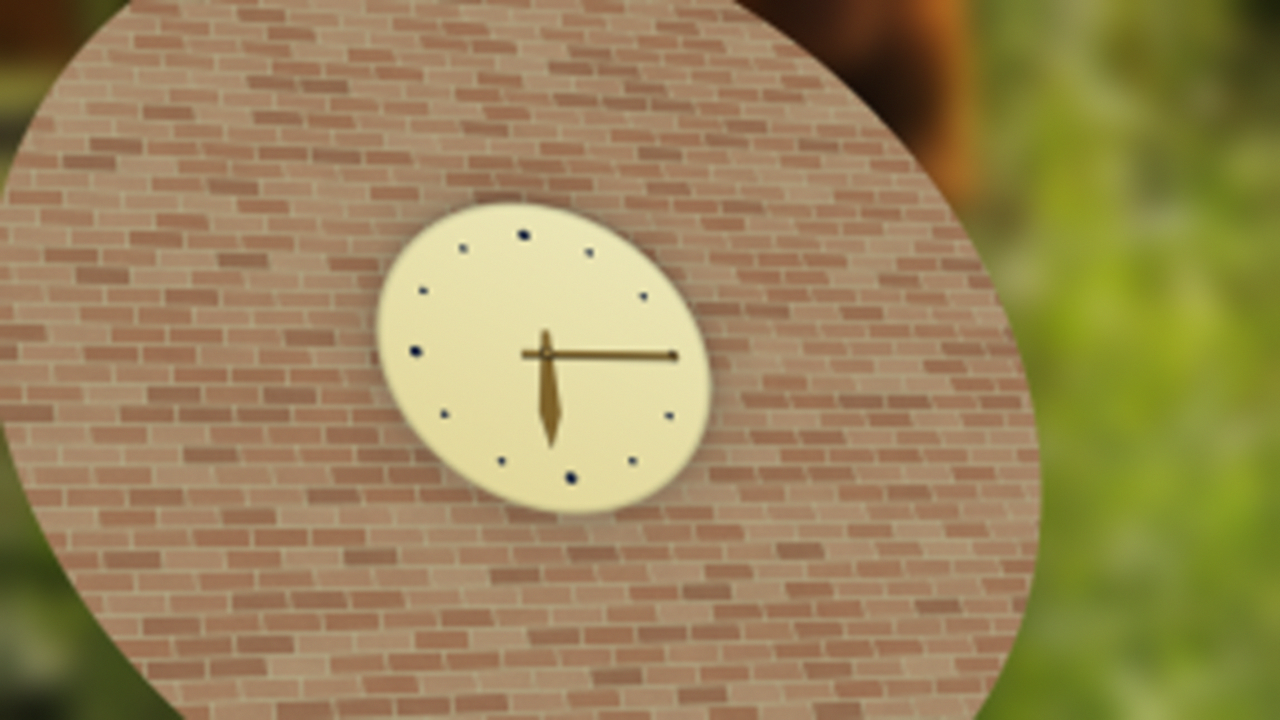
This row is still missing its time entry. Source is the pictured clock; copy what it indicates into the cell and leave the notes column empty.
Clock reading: 6:15
